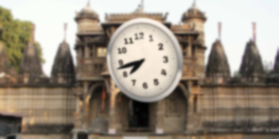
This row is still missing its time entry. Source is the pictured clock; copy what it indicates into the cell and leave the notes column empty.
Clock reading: 7:43
